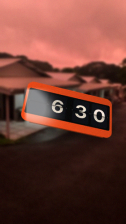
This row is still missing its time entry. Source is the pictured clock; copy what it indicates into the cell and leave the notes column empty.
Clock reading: 6:30
